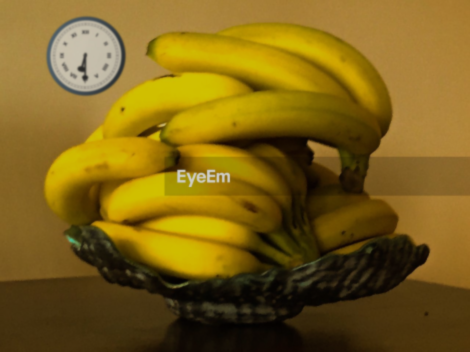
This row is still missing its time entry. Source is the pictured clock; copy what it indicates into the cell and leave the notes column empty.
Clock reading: 6:30
